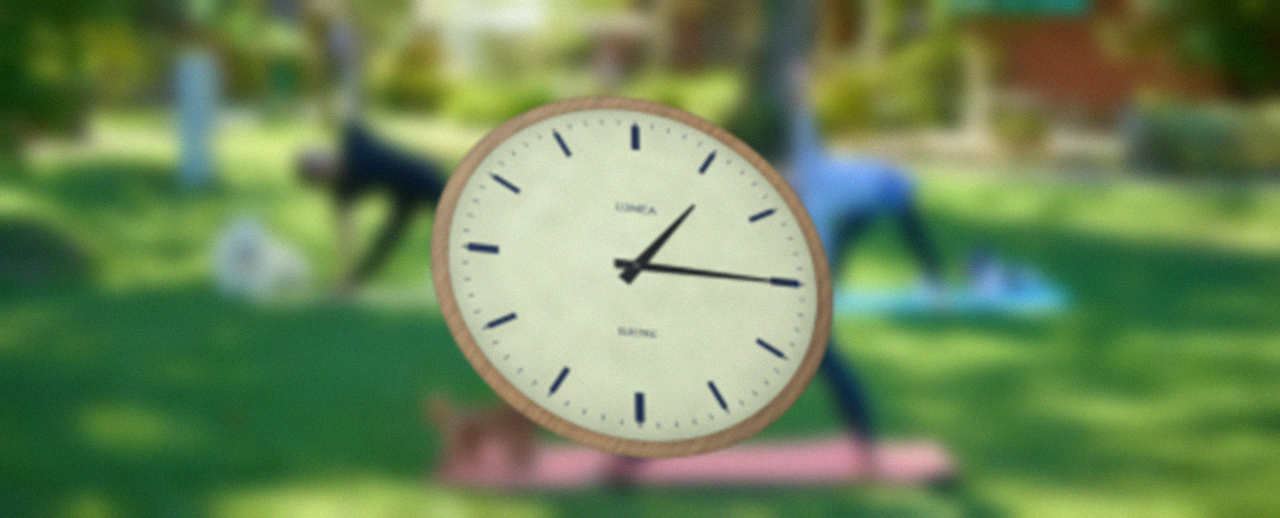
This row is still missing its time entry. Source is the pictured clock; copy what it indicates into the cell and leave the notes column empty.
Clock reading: 1:15
